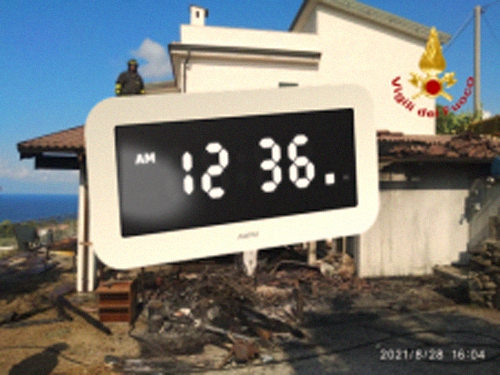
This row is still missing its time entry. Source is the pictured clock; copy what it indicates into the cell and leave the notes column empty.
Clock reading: 12:36
